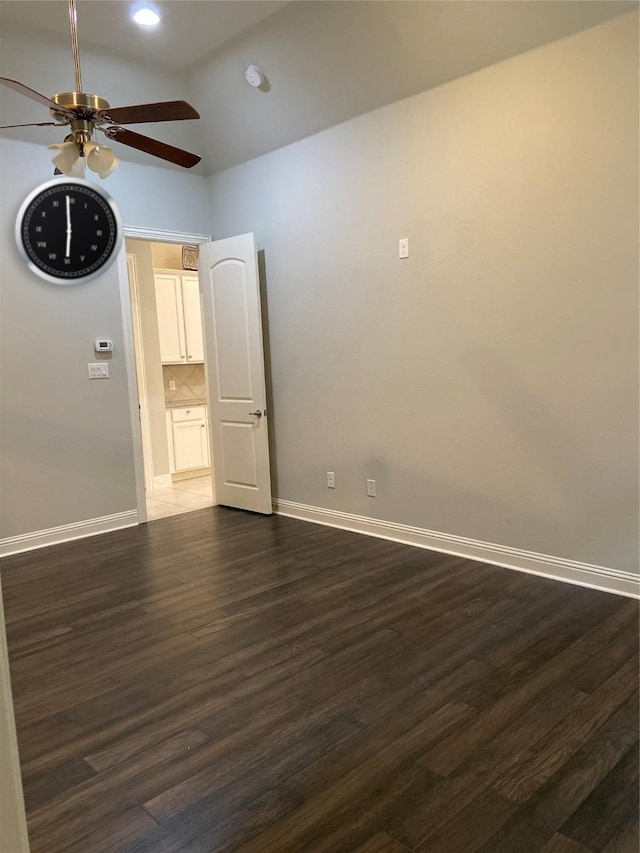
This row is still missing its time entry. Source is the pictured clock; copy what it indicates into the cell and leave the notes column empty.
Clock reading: 5:59
